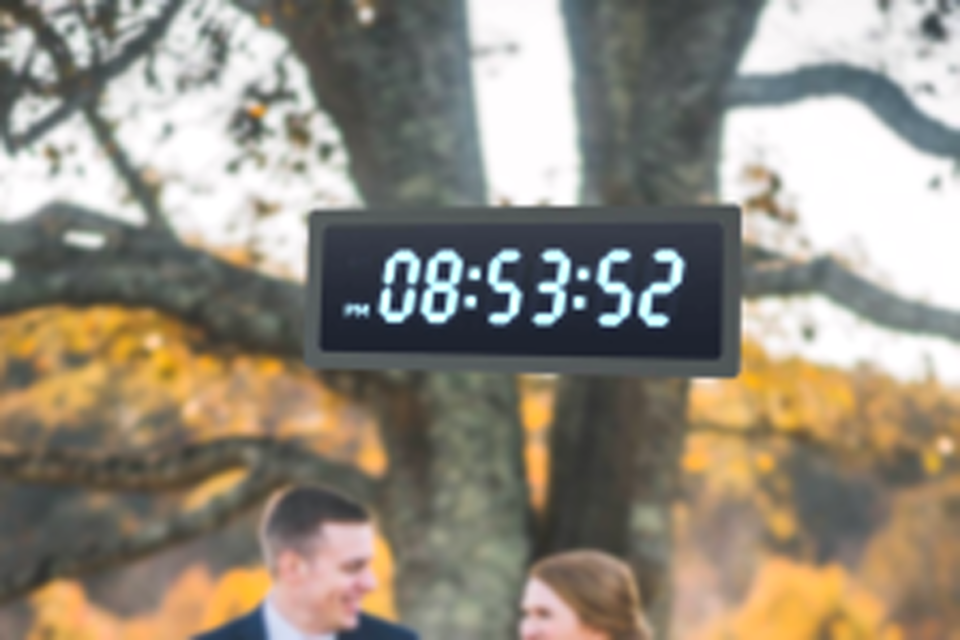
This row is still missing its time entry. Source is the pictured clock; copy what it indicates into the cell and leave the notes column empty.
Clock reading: 8:53:52
